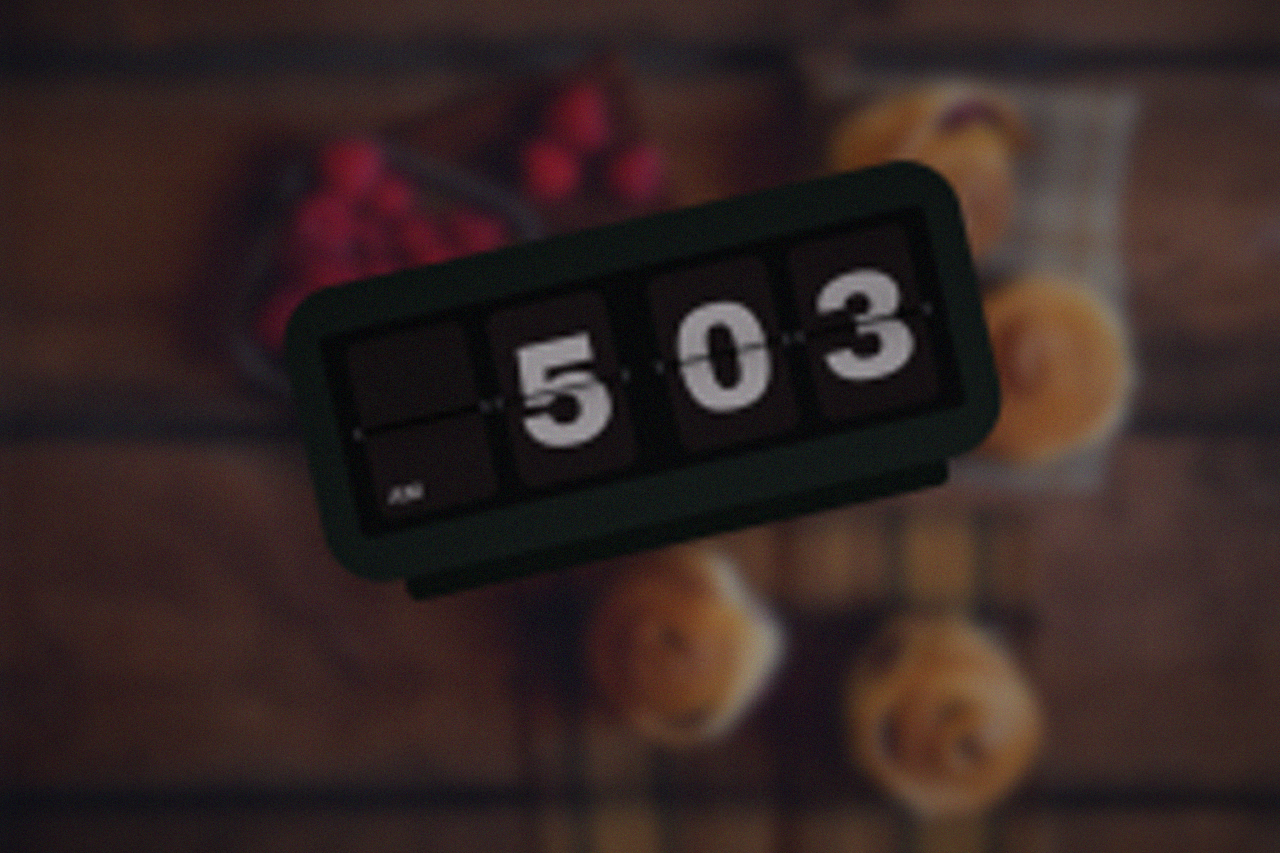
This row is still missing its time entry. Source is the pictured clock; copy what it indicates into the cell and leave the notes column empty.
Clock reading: 5:03
